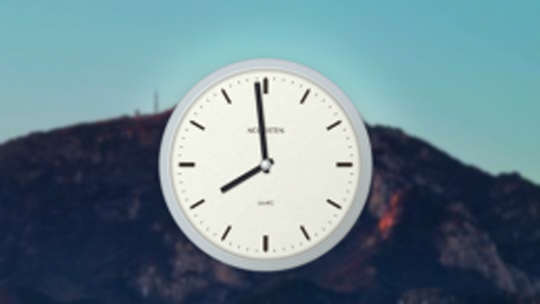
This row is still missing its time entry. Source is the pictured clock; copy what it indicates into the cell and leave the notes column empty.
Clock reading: 7:59
